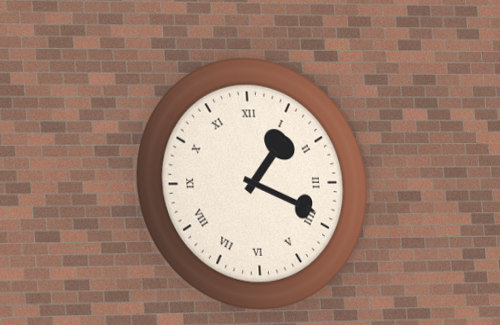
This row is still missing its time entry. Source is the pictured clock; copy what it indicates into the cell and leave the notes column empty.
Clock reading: 1:19
